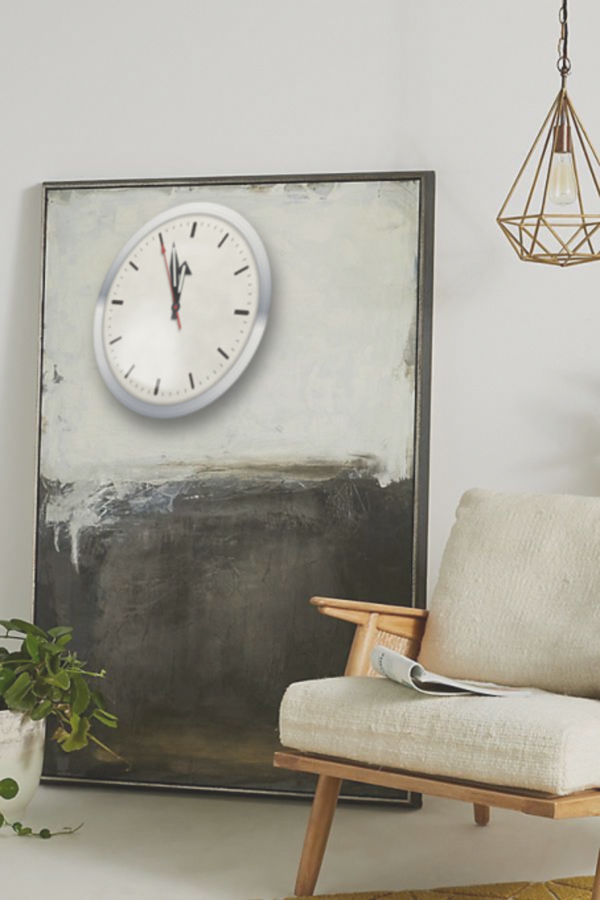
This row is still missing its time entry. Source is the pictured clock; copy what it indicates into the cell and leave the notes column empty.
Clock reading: 11:56:55
